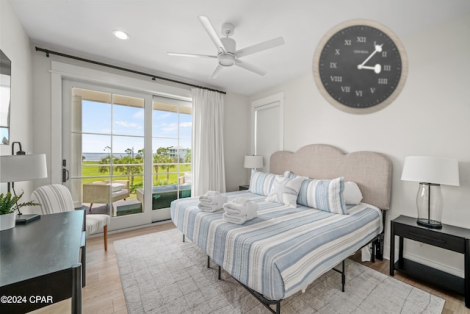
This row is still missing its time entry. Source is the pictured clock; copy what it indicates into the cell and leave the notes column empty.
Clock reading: 3:07
